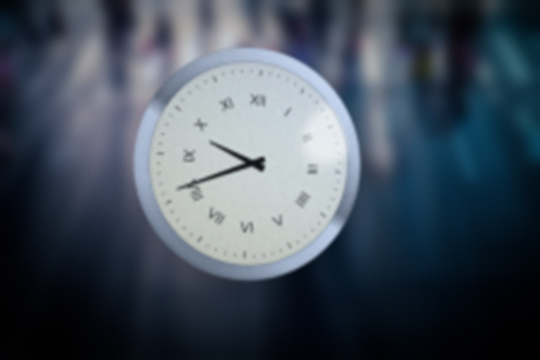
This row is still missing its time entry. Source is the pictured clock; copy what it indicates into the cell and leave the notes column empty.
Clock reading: 9:41
